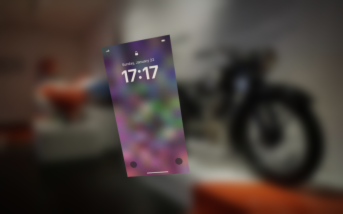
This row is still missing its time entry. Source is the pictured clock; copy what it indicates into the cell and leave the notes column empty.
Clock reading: 17:17
